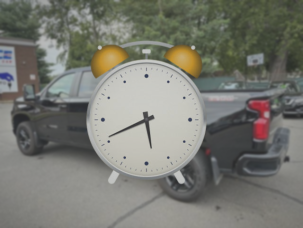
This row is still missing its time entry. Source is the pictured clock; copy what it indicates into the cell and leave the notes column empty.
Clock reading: 5:41
